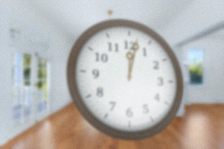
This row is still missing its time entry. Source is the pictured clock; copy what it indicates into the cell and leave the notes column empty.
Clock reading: 12:02
